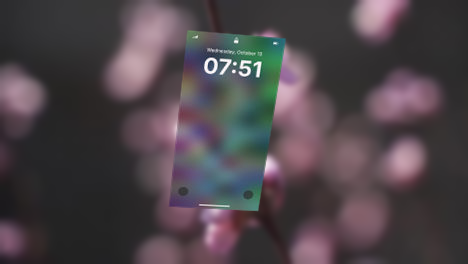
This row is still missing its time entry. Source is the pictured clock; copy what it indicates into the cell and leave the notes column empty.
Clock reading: 7:51
